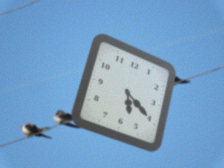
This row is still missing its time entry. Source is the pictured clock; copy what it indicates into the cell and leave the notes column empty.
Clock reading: 5:20
